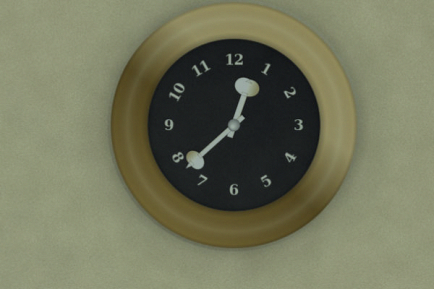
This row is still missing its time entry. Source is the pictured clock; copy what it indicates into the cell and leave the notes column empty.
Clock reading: 12:38
